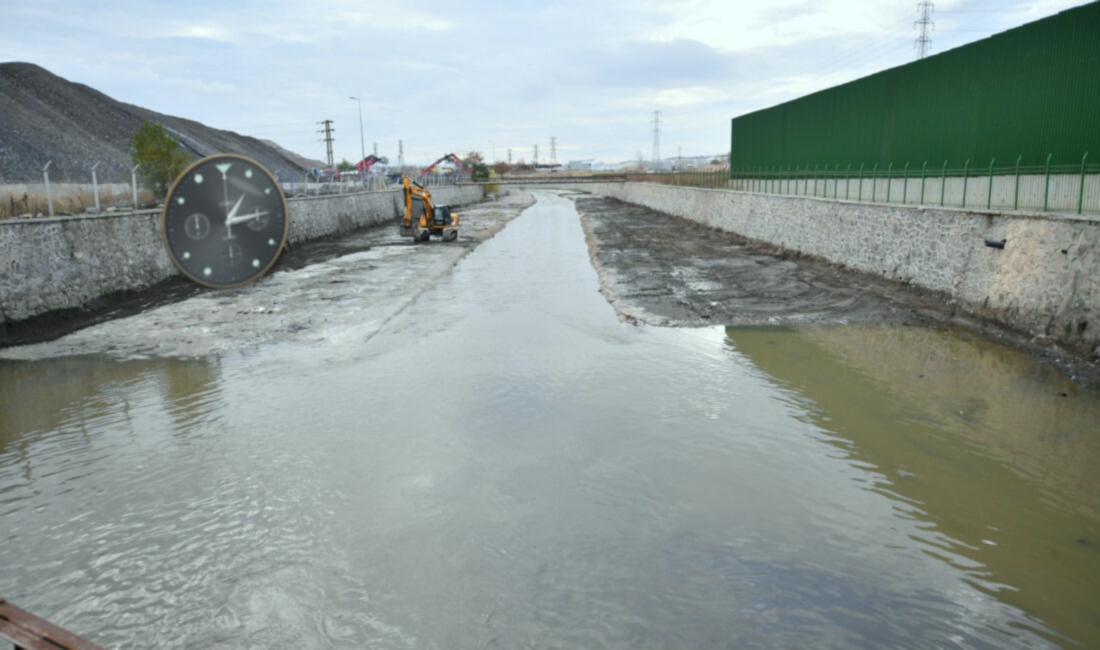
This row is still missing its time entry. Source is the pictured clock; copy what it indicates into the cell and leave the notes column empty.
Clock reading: 1:14
